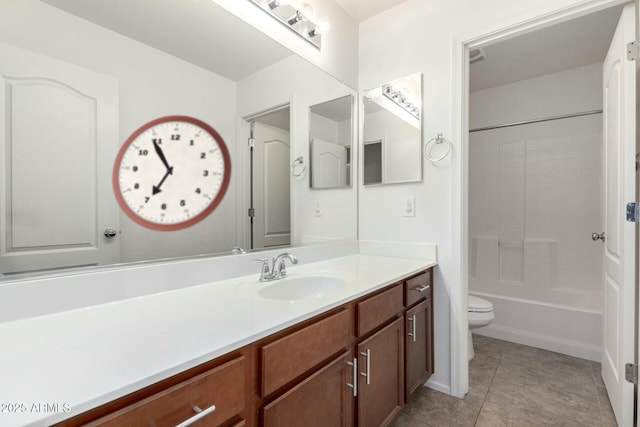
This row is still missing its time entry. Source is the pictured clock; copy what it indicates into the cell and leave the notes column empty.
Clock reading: 6:54
